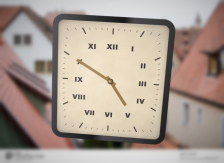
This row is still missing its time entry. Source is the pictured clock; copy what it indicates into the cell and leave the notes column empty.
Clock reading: 4:50
